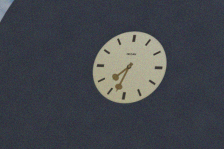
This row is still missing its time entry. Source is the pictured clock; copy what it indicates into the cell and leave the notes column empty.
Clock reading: 7:33
